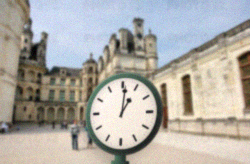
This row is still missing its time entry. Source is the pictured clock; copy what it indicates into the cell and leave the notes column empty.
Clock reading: 1:01
